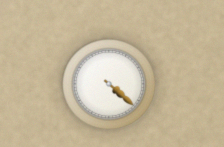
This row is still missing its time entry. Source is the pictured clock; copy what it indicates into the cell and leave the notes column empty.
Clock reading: 4:22
